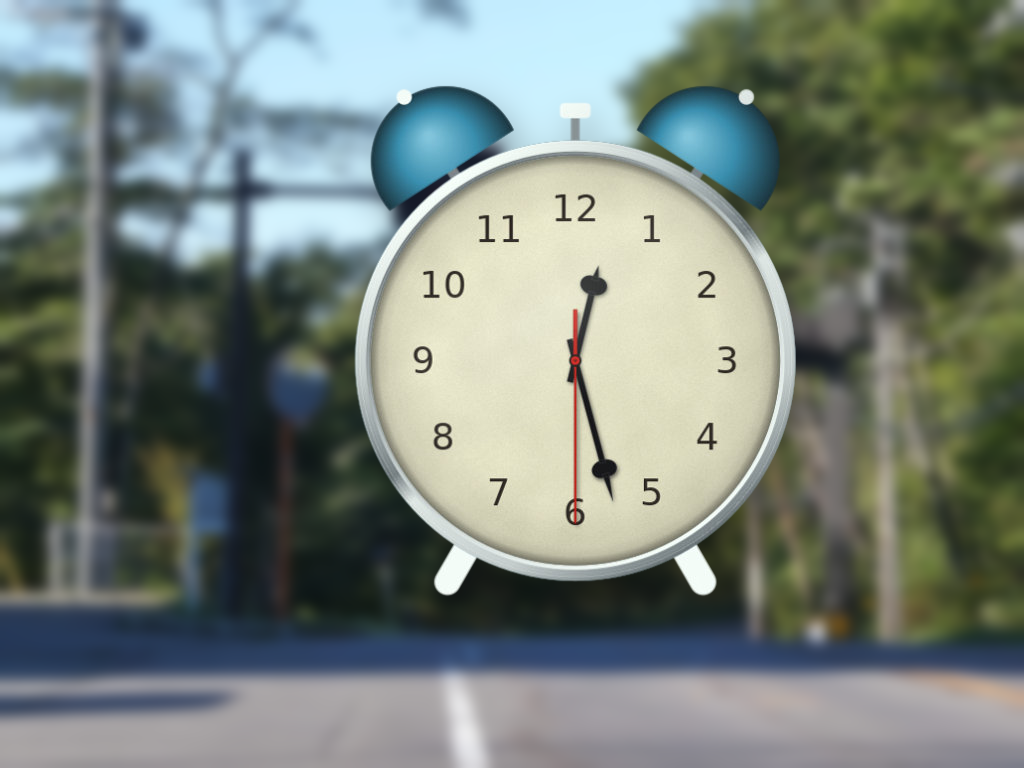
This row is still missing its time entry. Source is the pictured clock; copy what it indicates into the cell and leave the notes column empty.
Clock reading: 12:27:30
